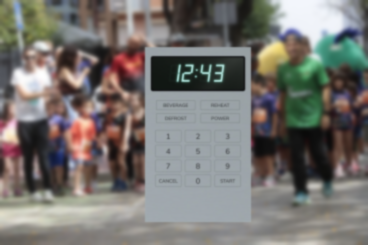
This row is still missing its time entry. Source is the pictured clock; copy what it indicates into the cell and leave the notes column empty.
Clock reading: 12:43
